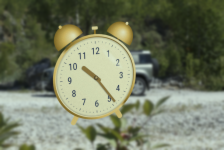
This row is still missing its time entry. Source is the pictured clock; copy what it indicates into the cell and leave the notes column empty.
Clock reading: 10:24
